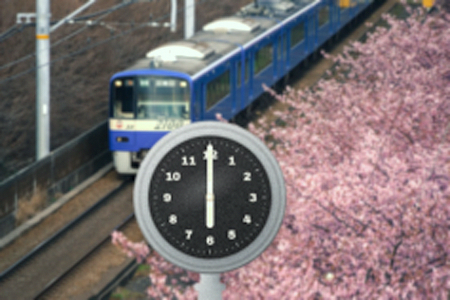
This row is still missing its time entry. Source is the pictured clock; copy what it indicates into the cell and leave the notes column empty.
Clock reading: 6:00
